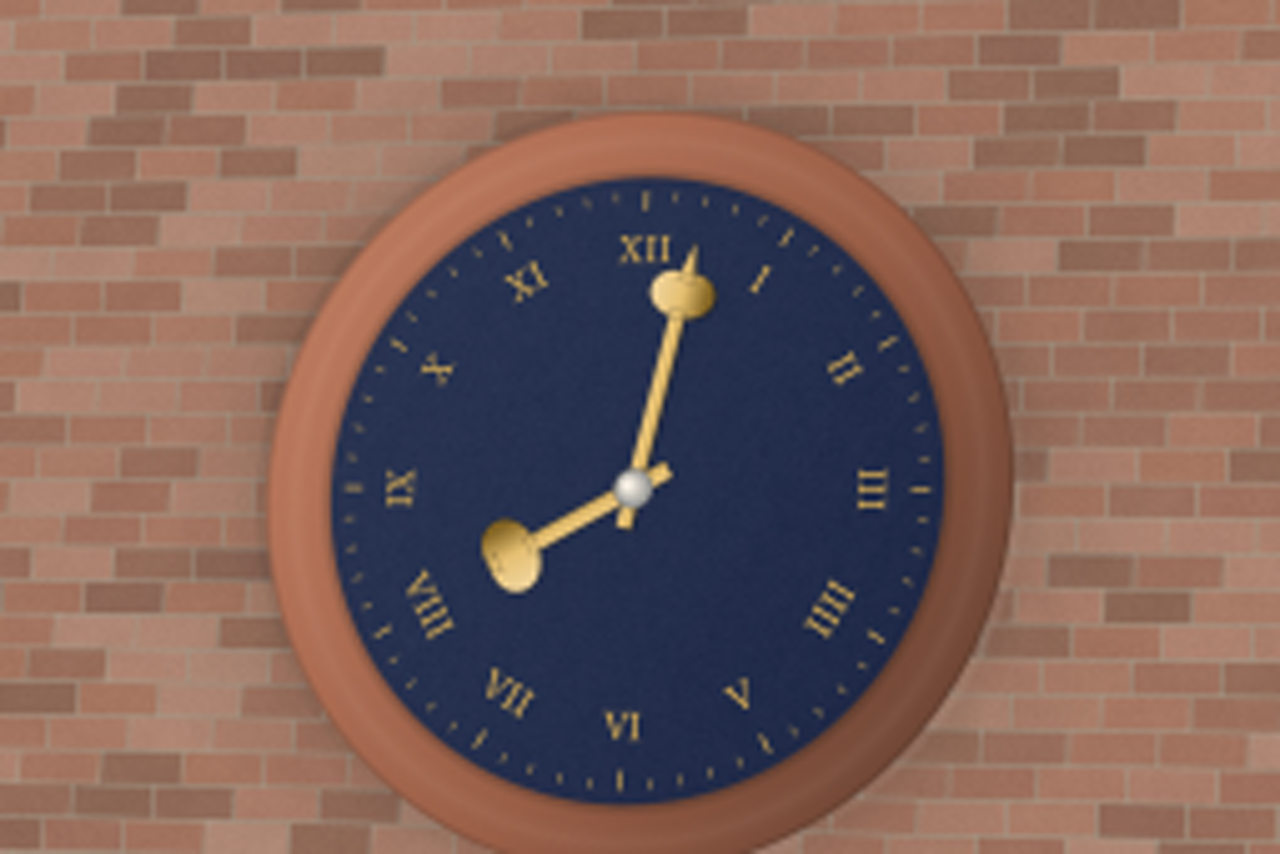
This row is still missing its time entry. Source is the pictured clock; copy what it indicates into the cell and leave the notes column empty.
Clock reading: 8:02
